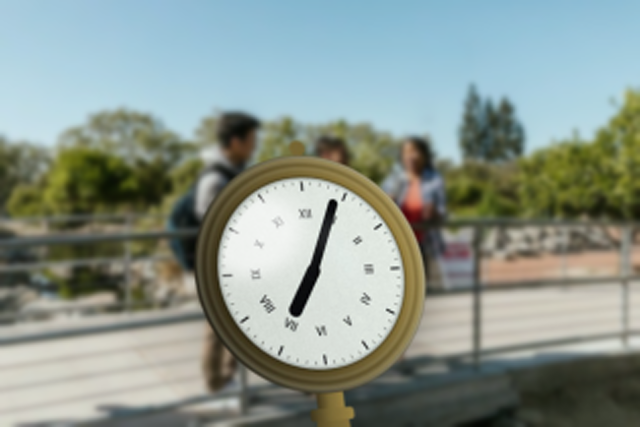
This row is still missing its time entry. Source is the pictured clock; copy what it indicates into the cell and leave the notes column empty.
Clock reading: 7:04
